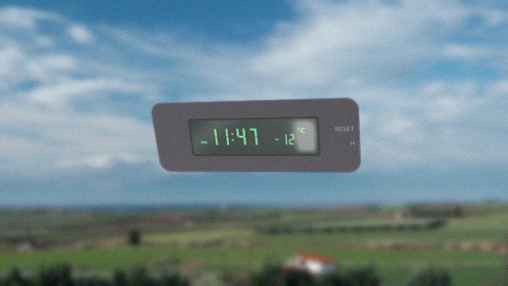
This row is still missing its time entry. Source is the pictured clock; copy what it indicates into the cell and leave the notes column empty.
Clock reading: 11:47
